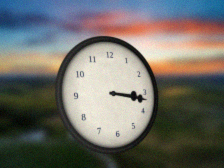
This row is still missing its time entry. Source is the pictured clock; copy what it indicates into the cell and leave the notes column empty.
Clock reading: 3:17
